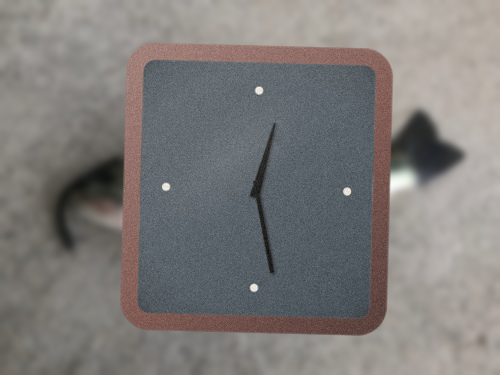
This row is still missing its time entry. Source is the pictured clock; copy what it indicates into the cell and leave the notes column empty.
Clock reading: 12:28
